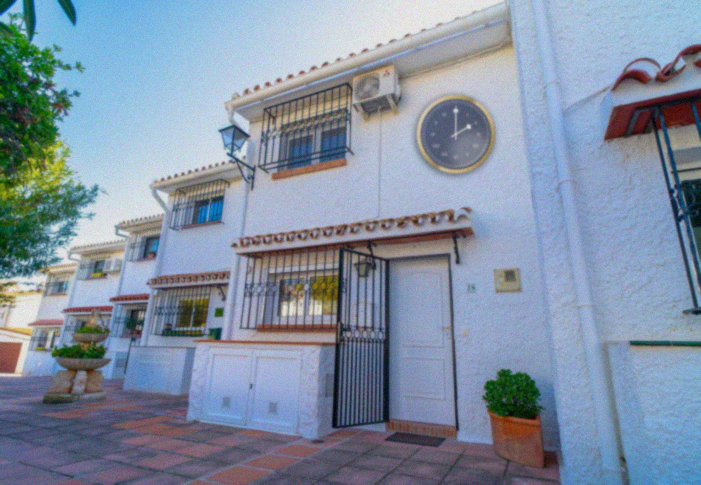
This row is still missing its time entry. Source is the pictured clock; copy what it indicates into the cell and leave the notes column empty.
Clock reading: 2:00
